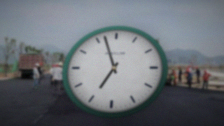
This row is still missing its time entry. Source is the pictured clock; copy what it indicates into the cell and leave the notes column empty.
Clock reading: 6:57
